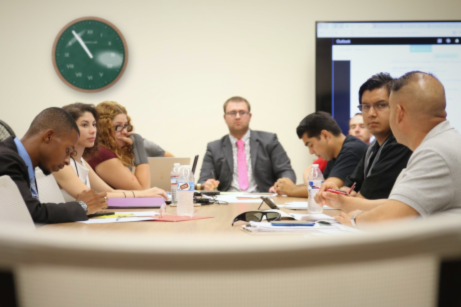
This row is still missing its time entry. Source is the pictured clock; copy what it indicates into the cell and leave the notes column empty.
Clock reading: 10:54
